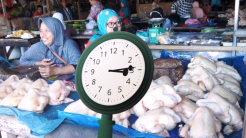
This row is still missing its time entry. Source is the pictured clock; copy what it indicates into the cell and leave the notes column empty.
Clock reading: 3:14
